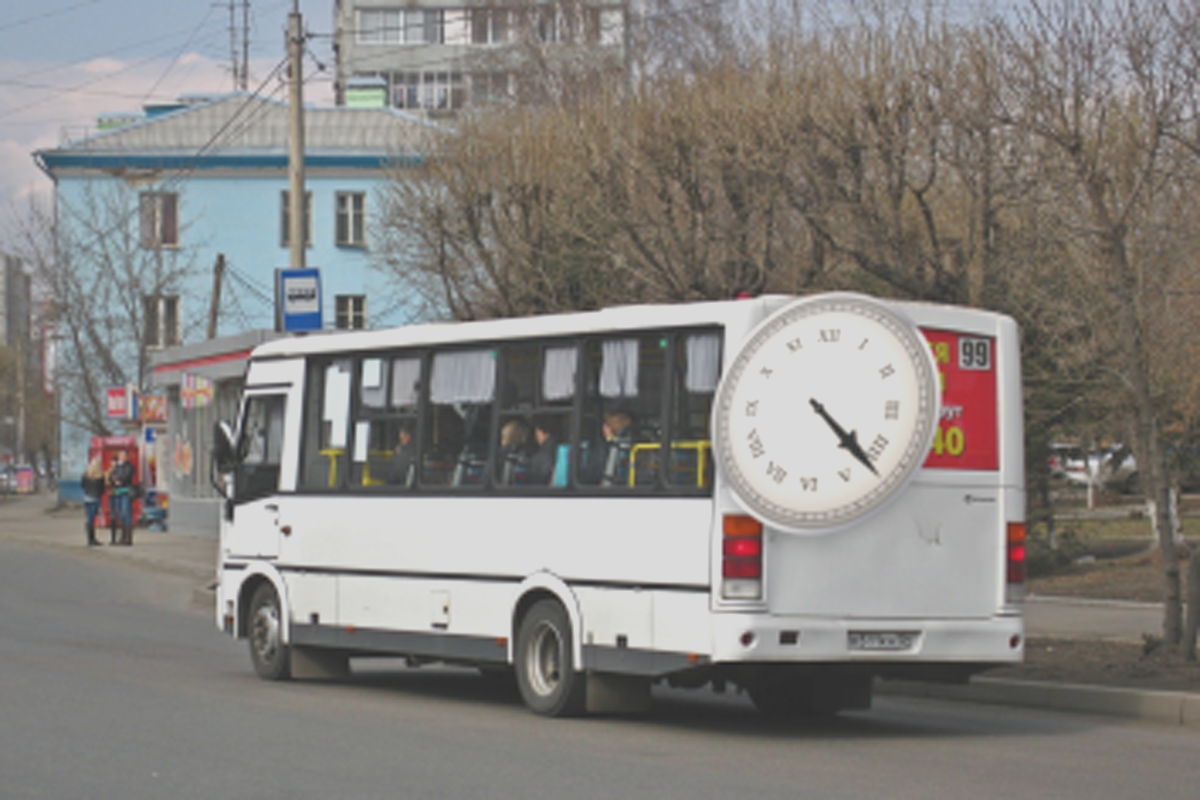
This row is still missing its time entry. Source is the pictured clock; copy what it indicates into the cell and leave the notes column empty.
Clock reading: 4:22
